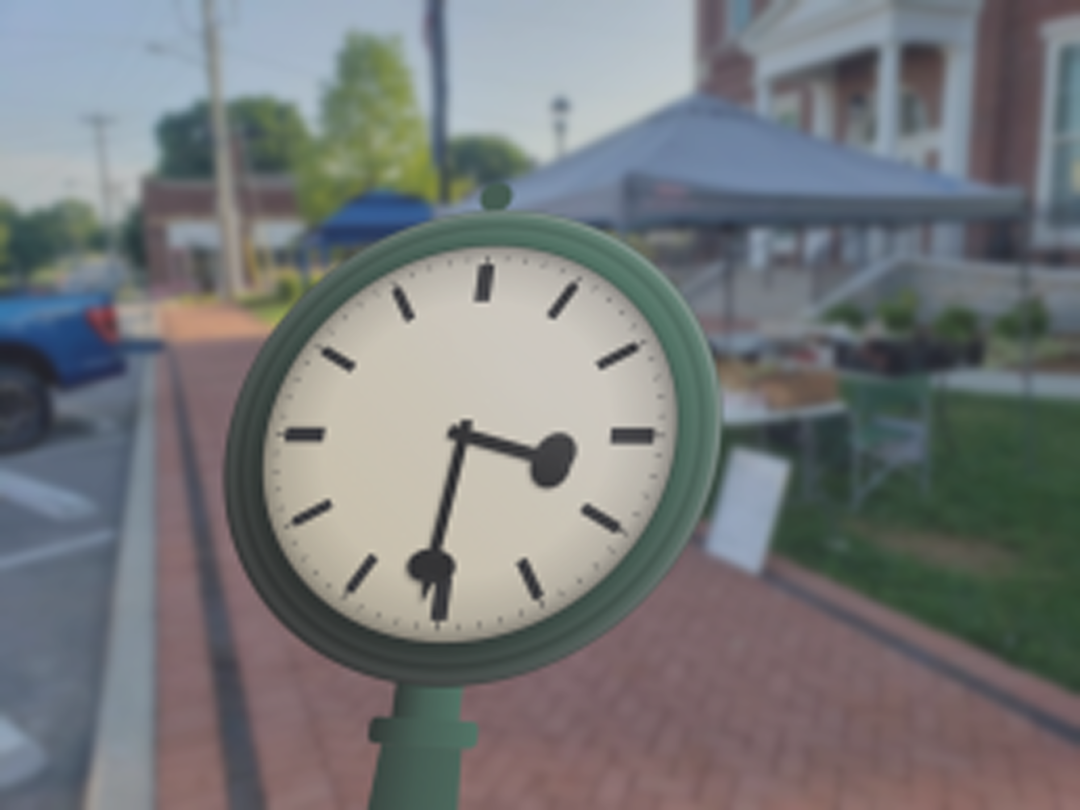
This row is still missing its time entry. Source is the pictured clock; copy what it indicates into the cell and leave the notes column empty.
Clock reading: 3:31
